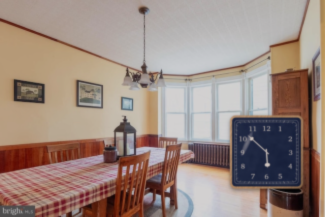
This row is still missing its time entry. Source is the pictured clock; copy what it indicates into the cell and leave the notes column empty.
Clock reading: 5:52
